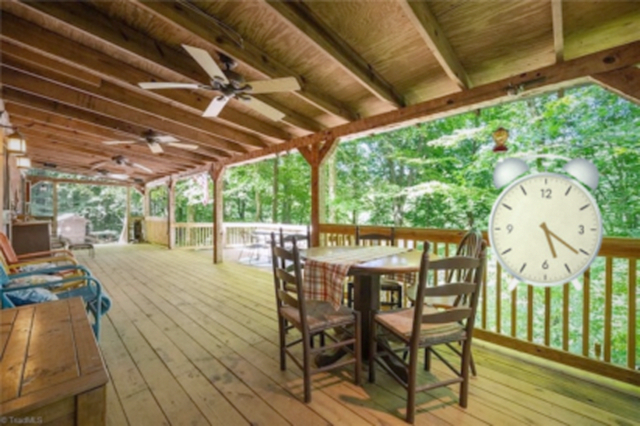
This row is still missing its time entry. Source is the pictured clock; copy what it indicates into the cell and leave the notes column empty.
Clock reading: 5:21
